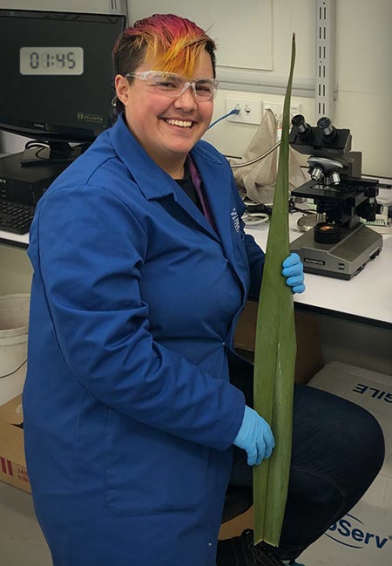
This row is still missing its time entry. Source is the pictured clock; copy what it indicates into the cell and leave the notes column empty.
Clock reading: 1:45
